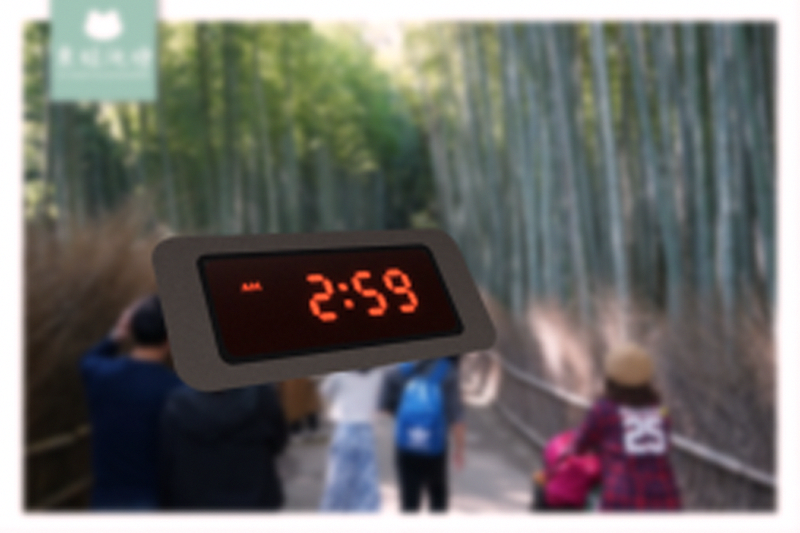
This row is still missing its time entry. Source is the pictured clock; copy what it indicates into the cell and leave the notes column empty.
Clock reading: 2:59
